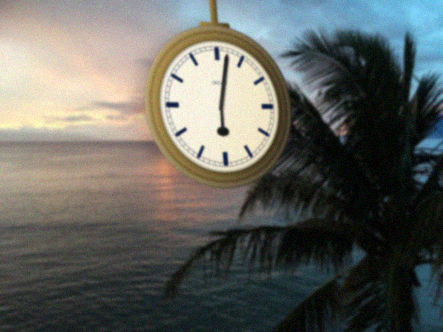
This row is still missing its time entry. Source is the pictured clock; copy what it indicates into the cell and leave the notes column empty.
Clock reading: 6:02
